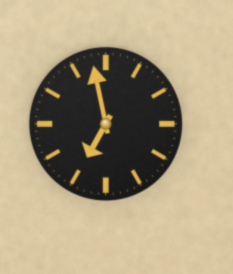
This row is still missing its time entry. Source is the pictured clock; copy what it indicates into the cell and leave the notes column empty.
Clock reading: 6:58
